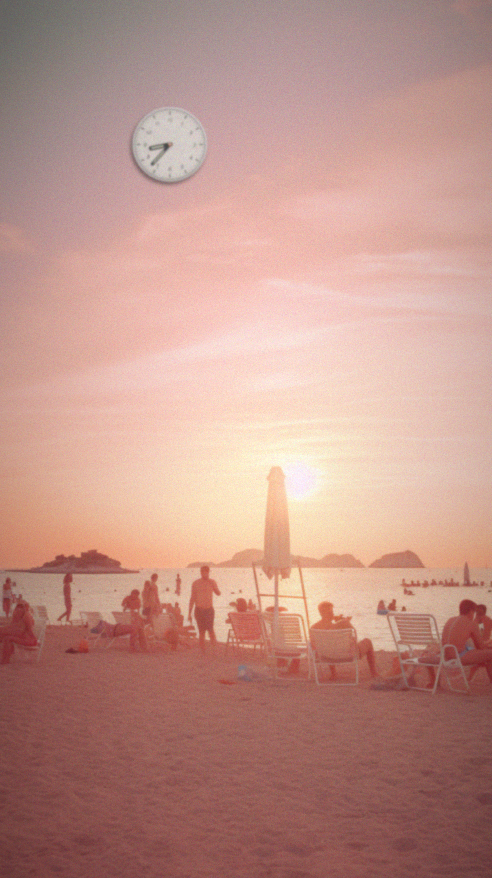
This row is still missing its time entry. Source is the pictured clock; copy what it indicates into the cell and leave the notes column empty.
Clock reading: 8:37
